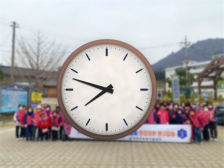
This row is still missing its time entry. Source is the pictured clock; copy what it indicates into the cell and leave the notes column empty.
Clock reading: 7:48
